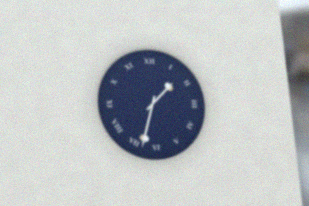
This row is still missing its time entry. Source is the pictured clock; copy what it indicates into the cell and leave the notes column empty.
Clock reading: 1:33
